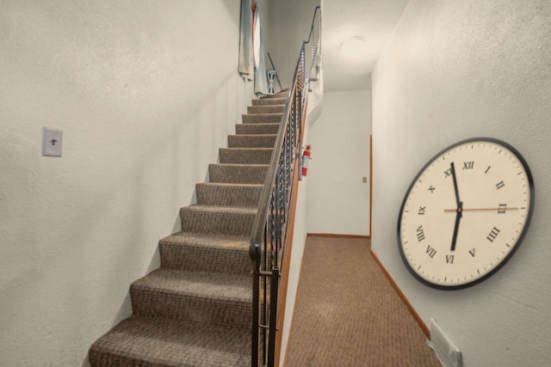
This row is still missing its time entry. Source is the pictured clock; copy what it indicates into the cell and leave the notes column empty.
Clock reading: 5:56:15
